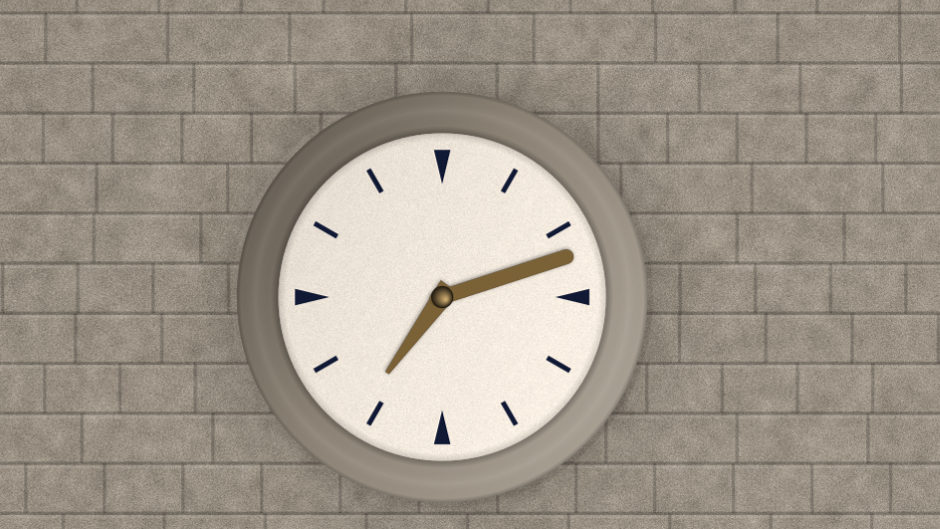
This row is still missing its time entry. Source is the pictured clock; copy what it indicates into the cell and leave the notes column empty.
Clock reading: 7:12
